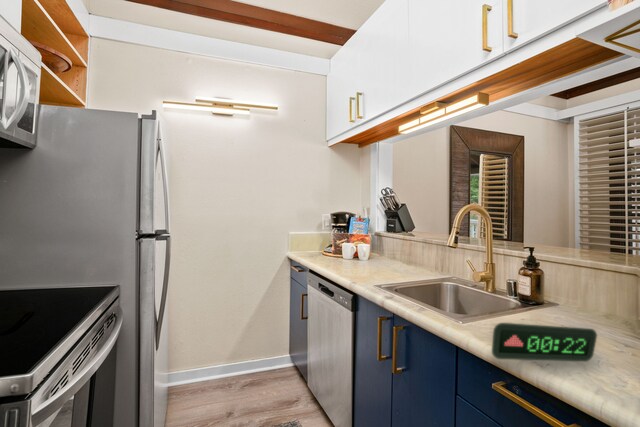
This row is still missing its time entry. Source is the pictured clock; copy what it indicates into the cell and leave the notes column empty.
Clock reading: 0:22
